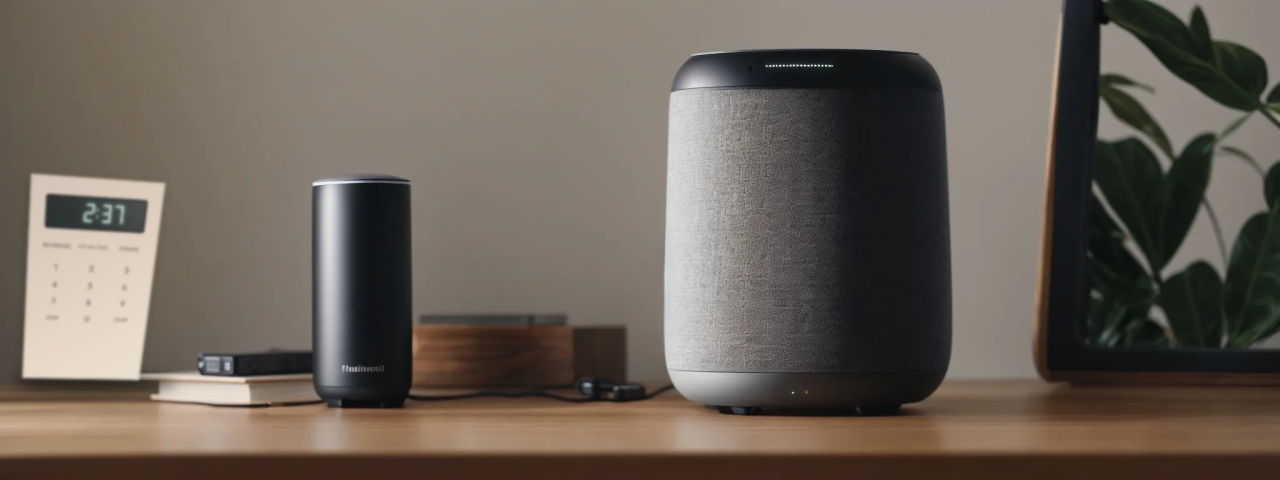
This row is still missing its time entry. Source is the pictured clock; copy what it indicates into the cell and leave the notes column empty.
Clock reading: 2:37
